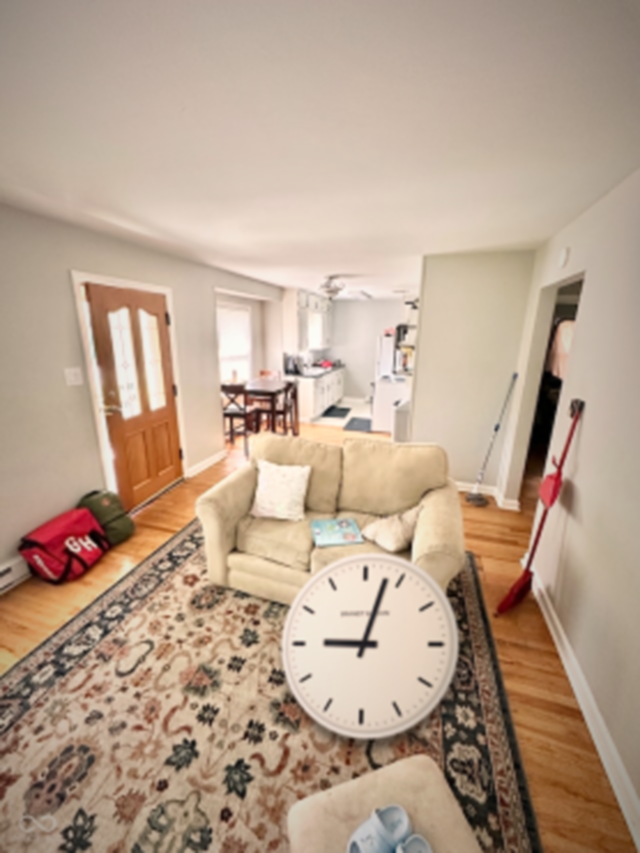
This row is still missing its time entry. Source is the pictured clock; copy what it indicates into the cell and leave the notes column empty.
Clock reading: 9:03
